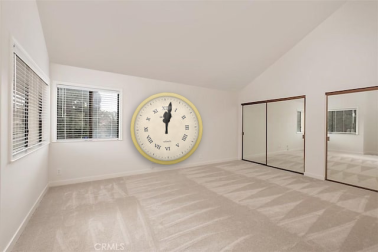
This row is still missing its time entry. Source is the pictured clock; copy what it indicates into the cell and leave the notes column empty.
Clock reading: 12:02
